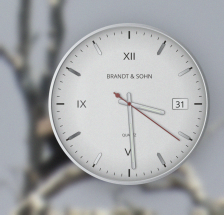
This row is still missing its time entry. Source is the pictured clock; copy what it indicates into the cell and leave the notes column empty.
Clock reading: 3:29:21
